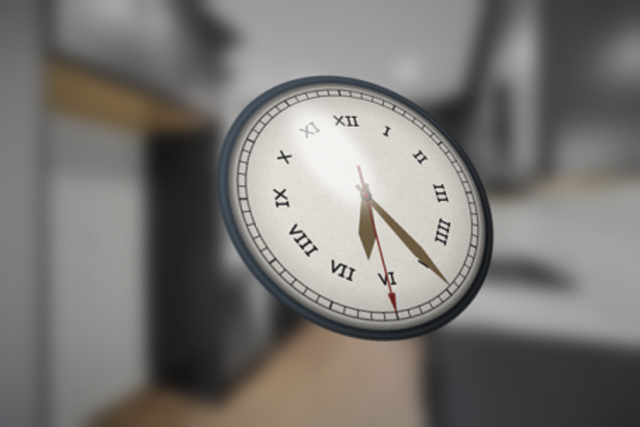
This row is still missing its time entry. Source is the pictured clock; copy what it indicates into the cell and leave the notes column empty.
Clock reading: 6:24:30
